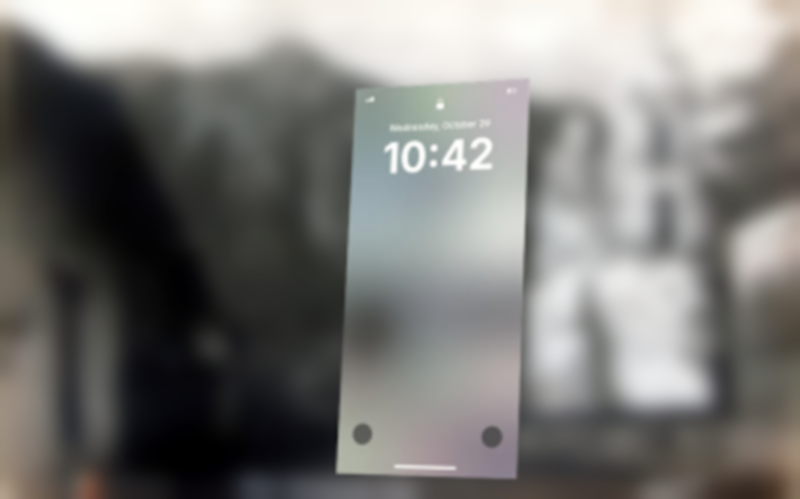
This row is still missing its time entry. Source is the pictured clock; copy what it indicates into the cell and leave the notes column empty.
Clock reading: 10:42
